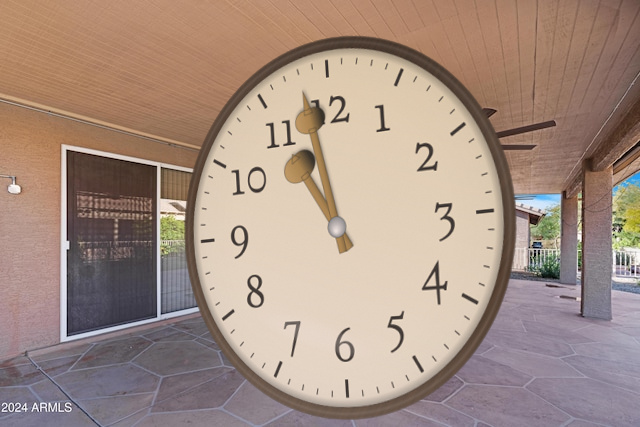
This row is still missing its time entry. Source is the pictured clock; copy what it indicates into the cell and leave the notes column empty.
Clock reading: 10:58
